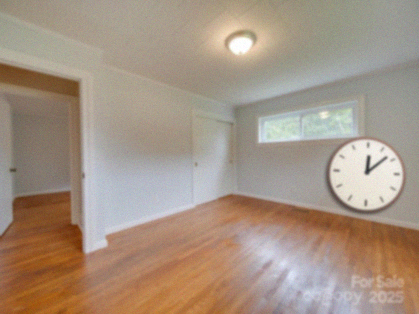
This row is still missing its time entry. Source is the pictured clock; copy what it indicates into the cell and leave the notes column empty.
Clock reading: 12:08
